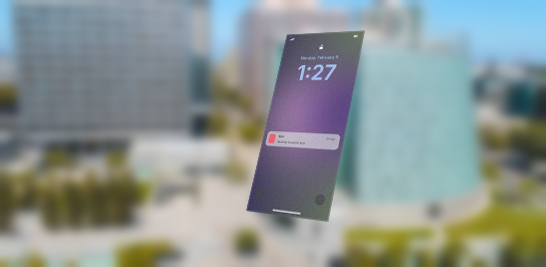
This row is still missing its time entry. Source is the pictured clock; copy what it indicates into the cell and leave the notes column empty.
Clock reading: 1:27
